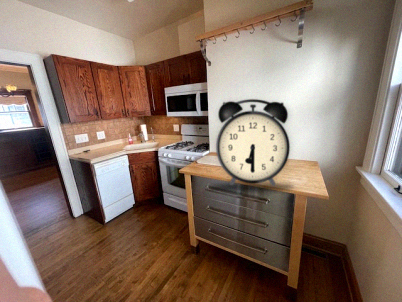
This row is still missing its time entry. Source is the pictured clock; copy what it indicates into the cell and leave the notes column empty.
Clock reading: 6:30
